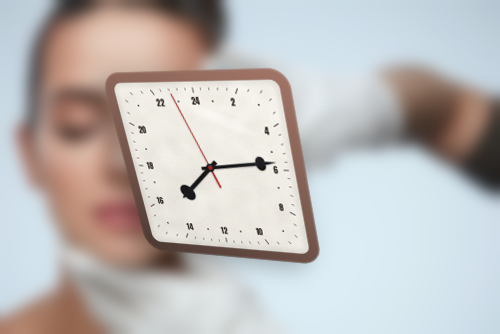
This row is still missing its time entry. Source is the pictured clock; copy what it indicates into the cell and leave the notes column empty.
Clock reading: 15:13:57
